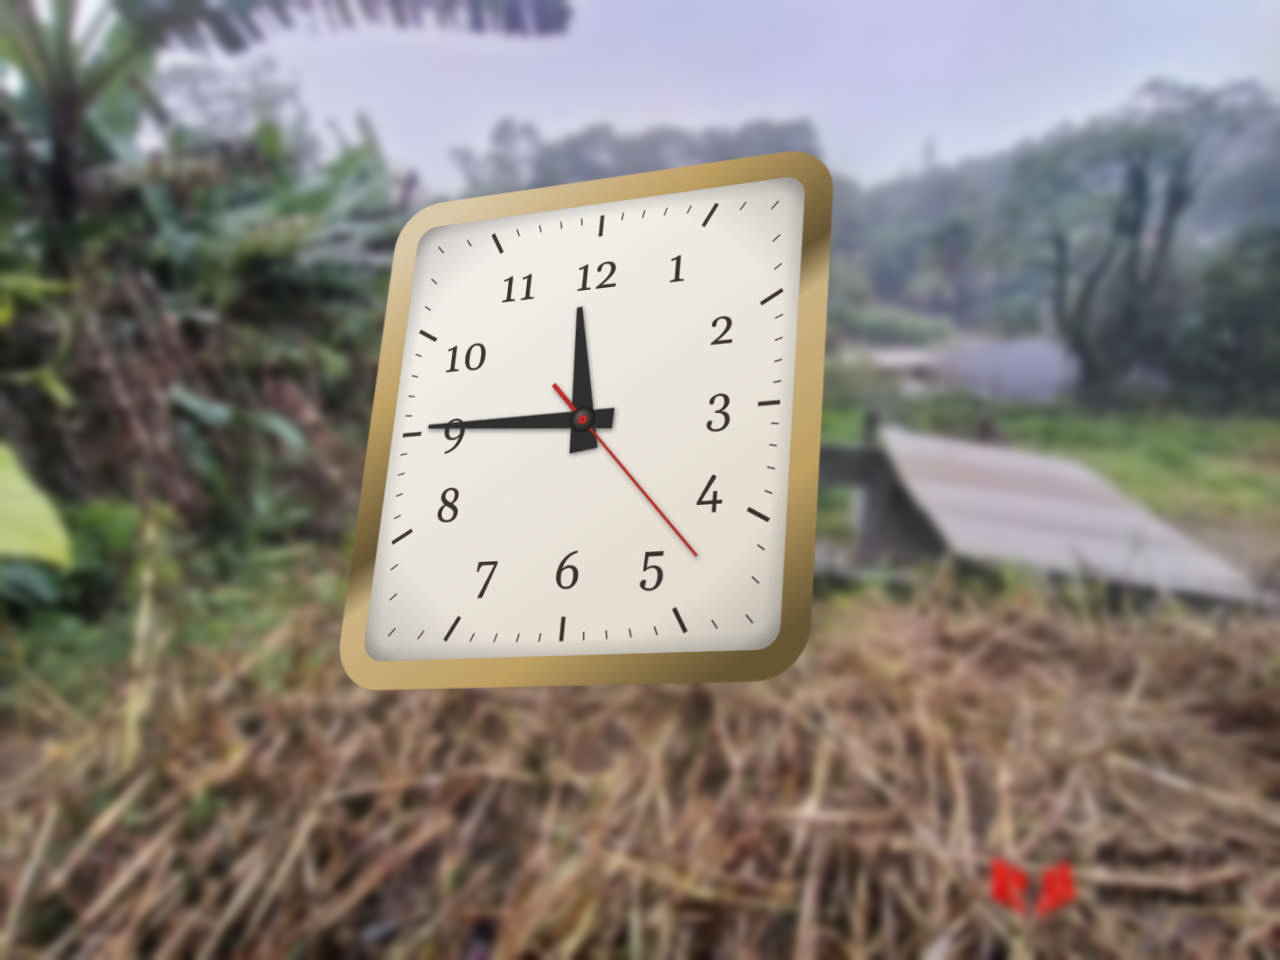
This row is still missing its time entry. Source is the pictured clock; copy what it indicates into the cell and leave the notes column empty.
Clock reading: 11:45:23
